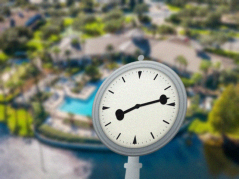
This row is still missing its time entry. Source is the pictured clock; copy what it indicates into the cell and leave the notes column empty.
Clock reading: 8:13
